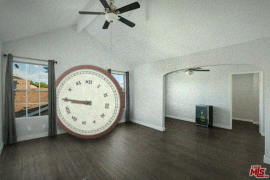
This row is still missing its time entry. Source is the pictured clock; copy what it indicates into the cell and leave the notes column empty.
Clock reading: 8:45
